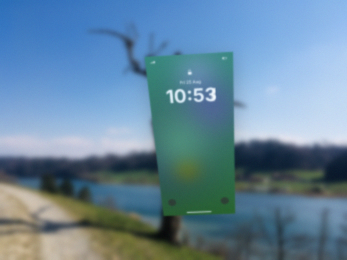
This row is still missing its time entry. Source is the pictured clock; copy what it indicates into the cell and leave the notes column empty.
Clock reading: 10:53
